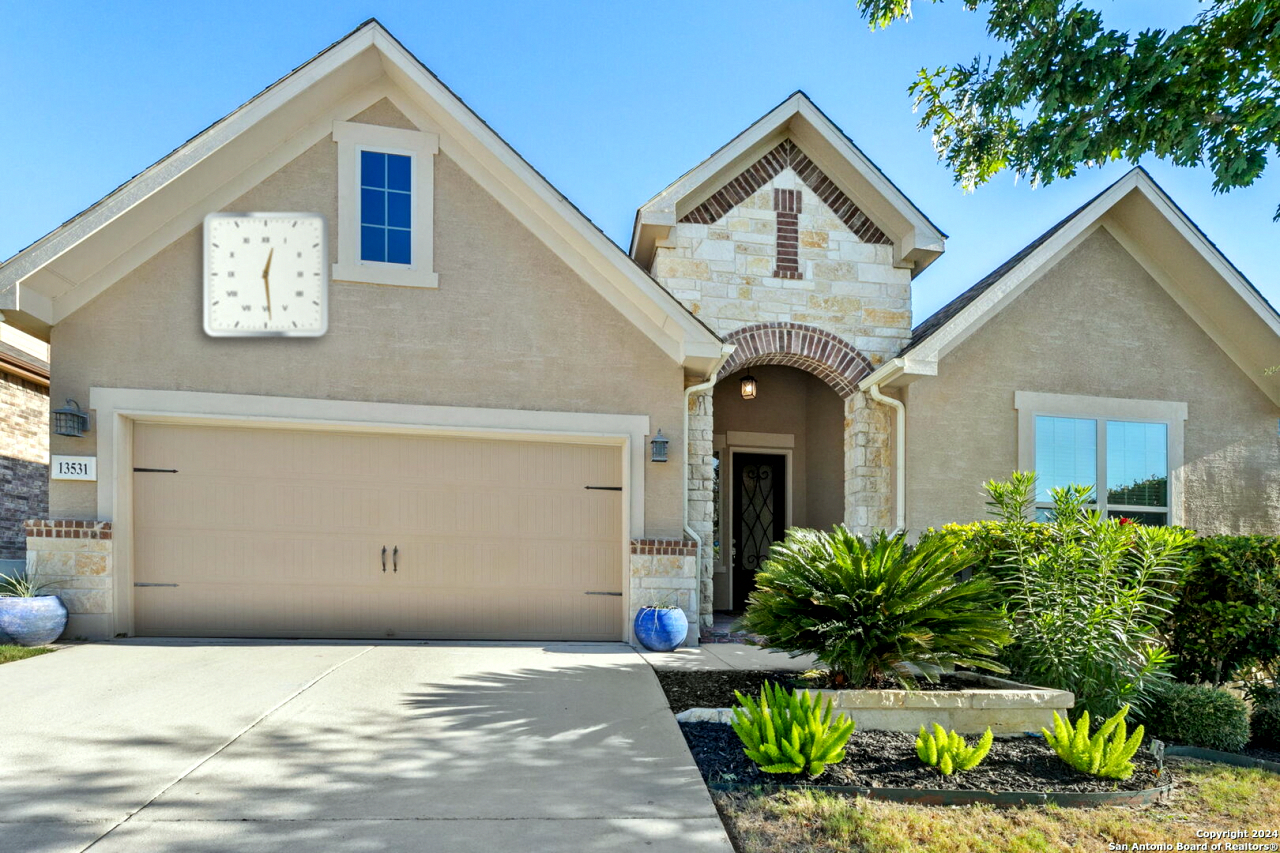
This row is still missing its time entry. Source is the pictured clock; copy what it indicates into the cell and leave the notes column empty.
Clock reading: 12:29
